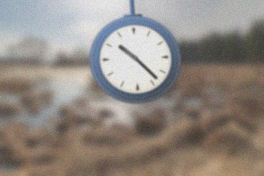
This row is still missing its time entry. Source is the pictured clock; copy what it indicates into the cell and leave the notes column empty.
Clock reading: 10:23
